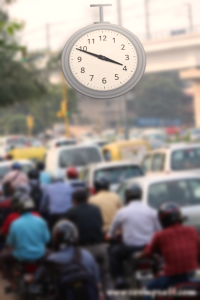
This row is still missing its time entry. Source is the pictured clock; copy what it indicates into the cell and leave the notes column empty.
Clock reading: 3:49
